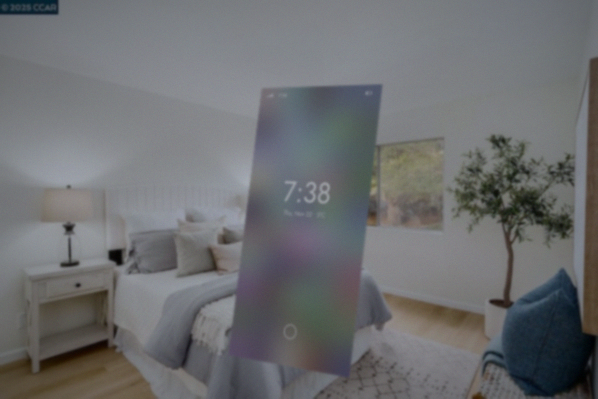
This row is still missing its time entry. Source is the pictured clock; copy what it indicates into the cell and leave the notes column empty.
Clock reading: 7:38
